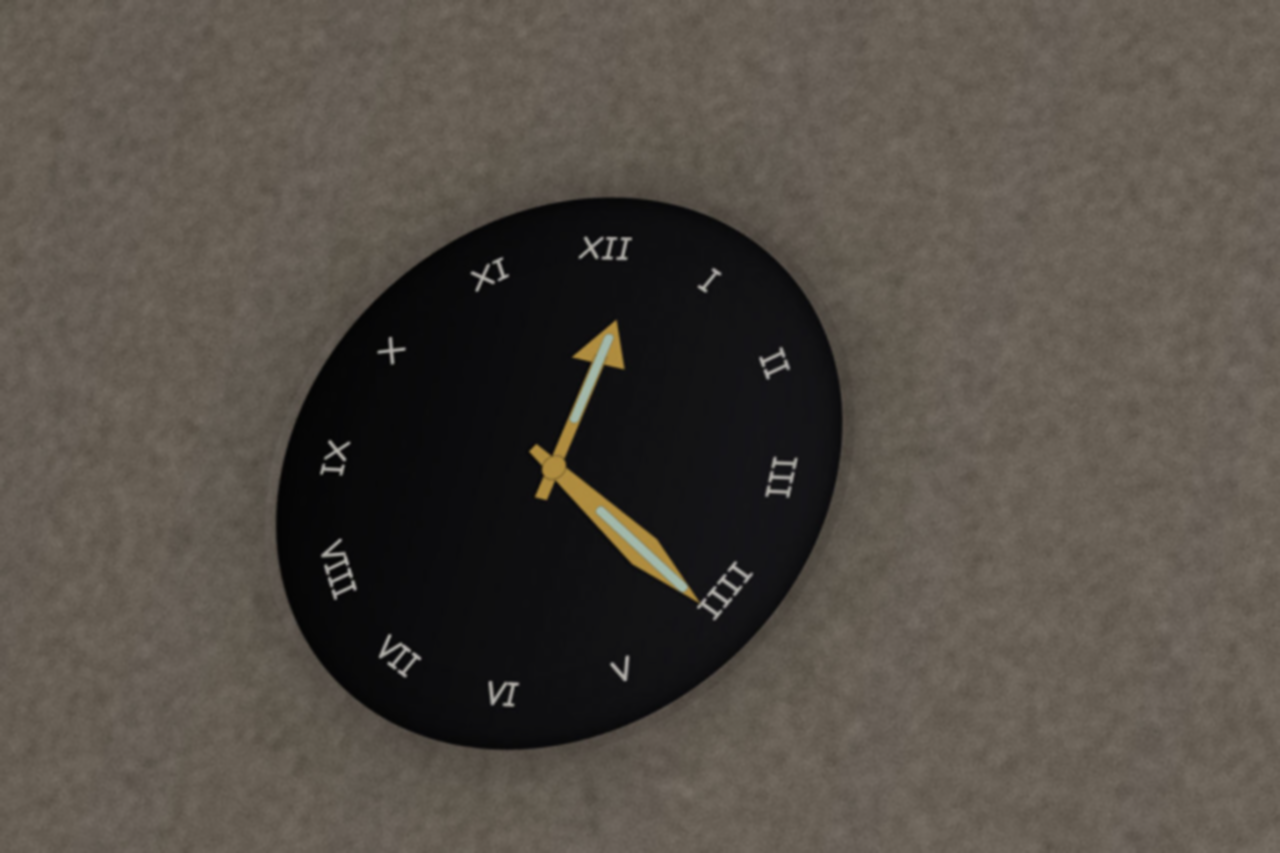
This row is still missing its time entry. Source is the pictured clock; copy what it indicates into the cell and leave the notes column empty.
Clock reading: 12:21
